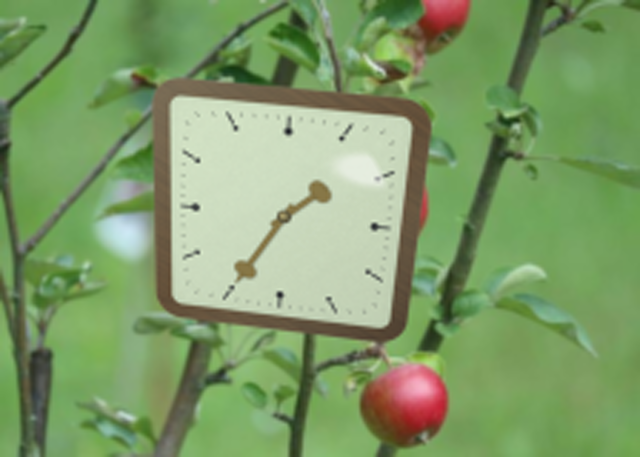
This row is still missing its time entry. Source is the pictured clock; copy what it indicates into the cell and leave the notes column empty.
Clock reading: 1:35
